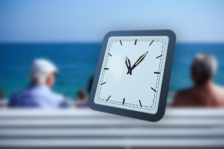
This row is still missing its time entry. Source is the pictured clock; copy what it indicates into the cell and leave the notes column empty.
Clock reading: 11:06
